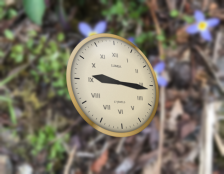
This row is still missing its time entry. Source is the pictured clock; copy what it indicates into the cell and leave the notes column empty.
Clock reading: 9:16
